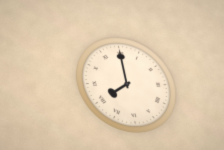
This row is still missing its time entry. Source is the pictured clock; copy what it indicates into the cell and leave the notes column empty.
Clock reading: 8:00
